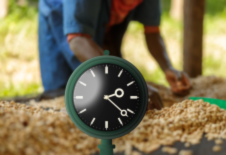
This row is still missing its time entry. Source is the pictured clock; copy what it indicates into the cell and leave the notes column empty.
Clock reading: 2:22
